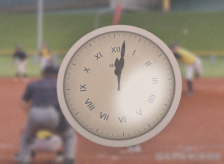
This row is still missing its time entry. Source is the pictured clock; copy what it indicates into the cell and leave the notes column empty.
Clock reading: 12:02
